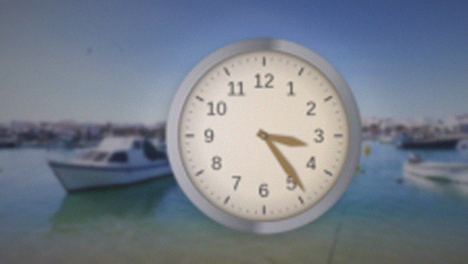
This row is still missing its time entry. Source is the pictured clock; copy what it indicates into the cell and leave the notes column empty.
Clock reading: 3:24
